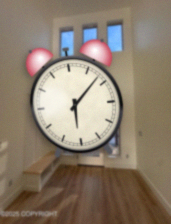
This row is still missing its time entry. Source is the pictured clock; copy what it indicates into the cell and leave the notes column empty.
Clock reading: 6:08
